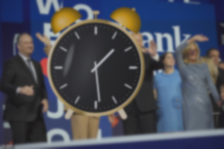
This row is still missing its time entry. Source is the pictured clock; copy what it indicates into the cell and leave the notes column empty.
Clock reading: 1:29
